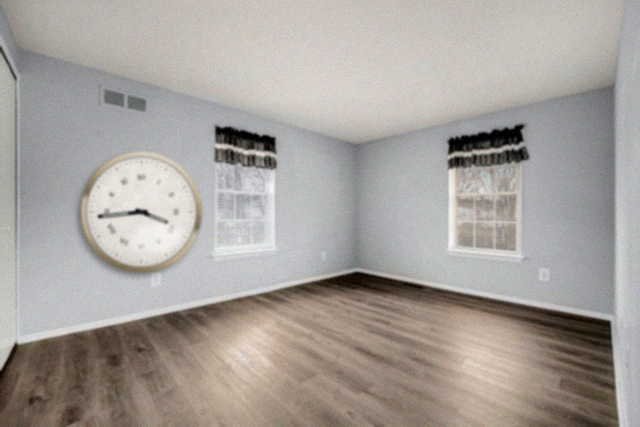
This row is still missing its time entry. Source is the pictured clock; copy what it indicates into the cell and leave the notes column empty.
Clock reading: 3:44
